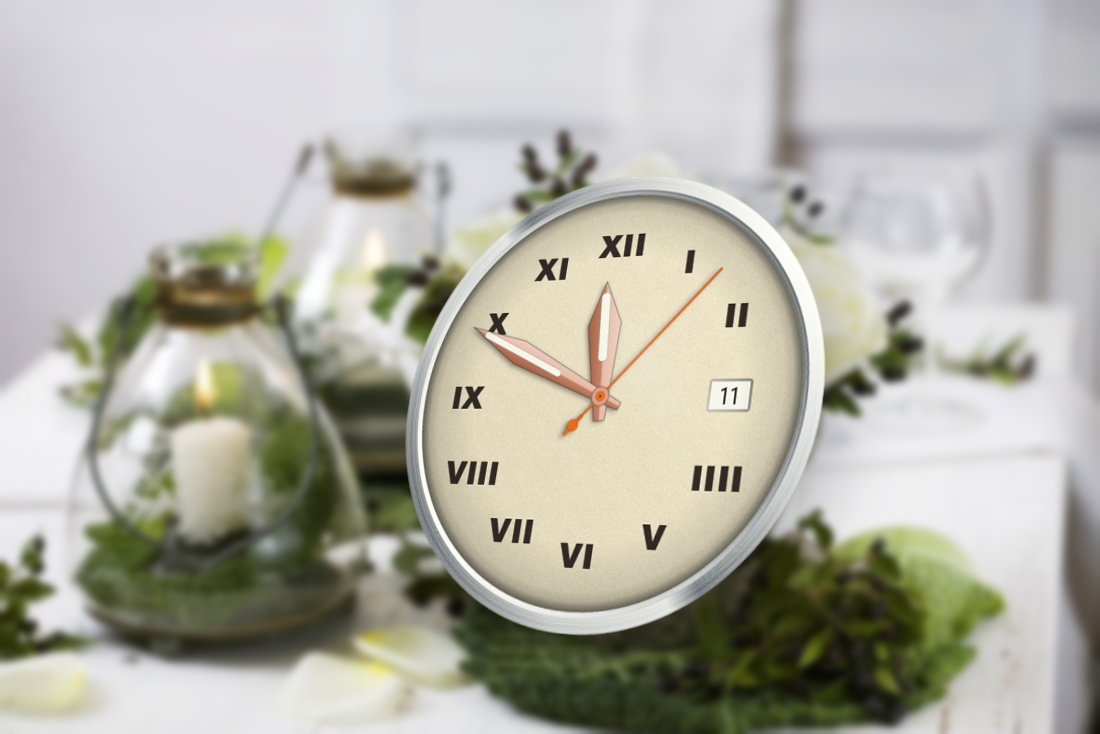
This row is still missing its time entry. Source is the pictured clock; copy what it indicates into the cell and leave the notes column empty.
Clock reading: 11:49:07
